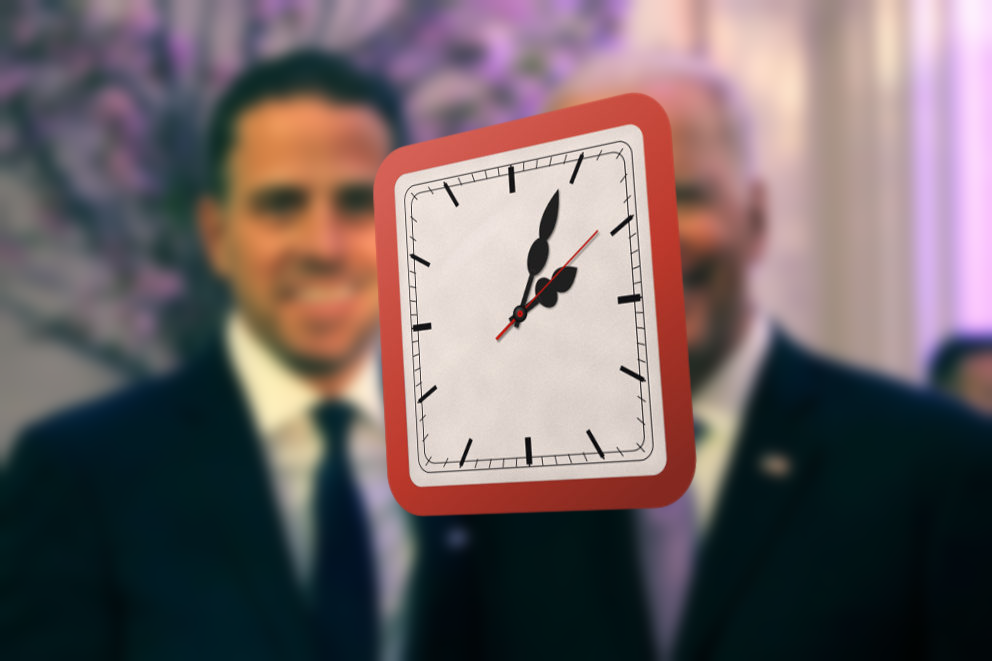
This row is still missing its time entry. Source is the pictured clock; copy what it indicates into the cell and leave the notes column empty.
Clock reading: 2:04:09
